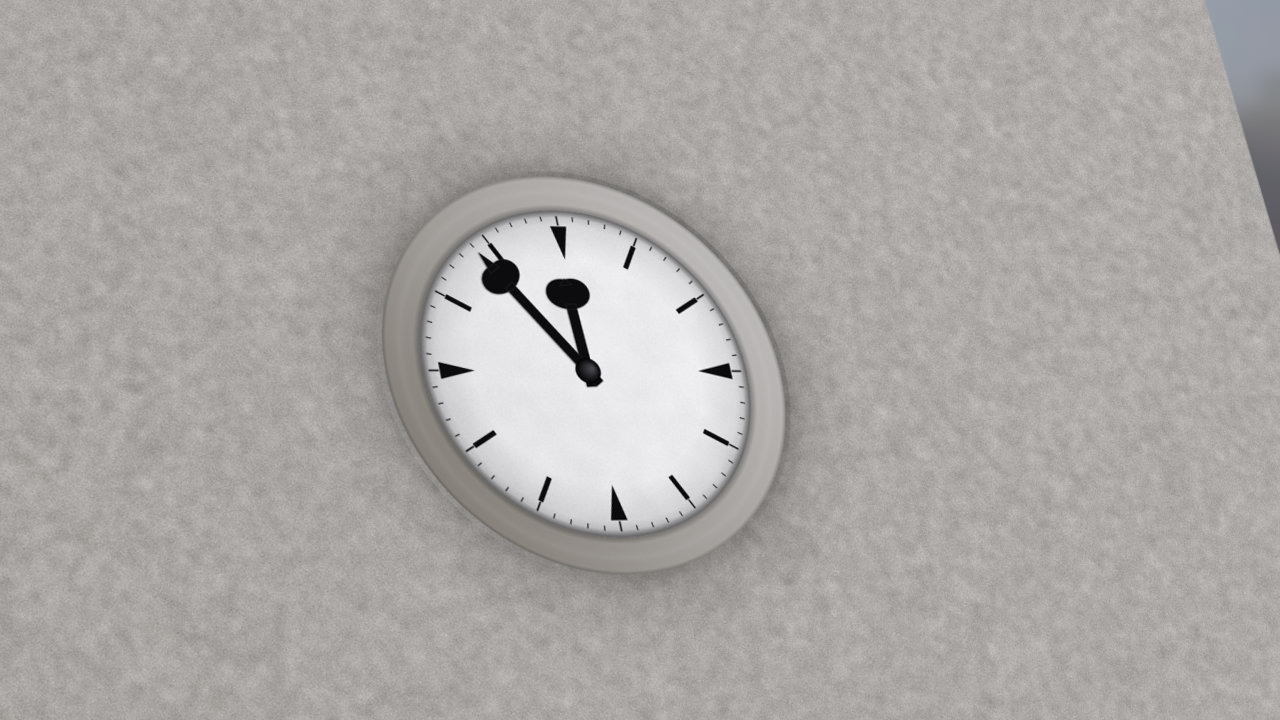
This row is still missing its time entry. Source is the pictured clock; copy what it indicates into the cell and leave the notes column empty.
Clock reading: 11:54
